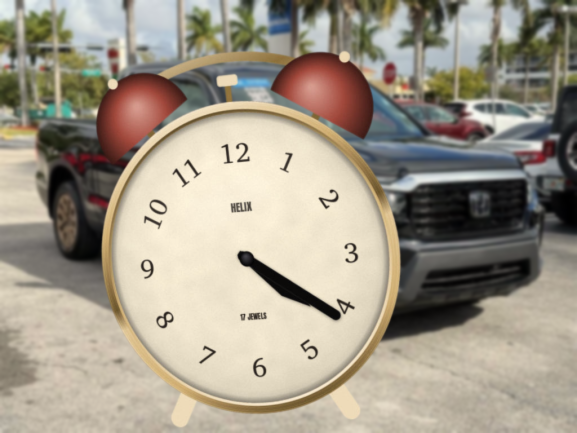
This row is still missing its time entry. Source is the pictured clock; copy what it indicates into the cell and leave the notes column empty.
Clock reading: 4:21
